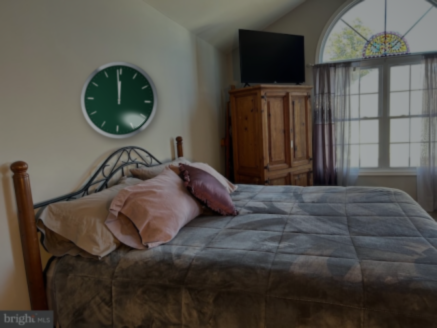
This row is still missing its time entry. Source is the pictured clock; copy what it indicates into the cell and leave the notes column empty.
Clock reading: 11:59
